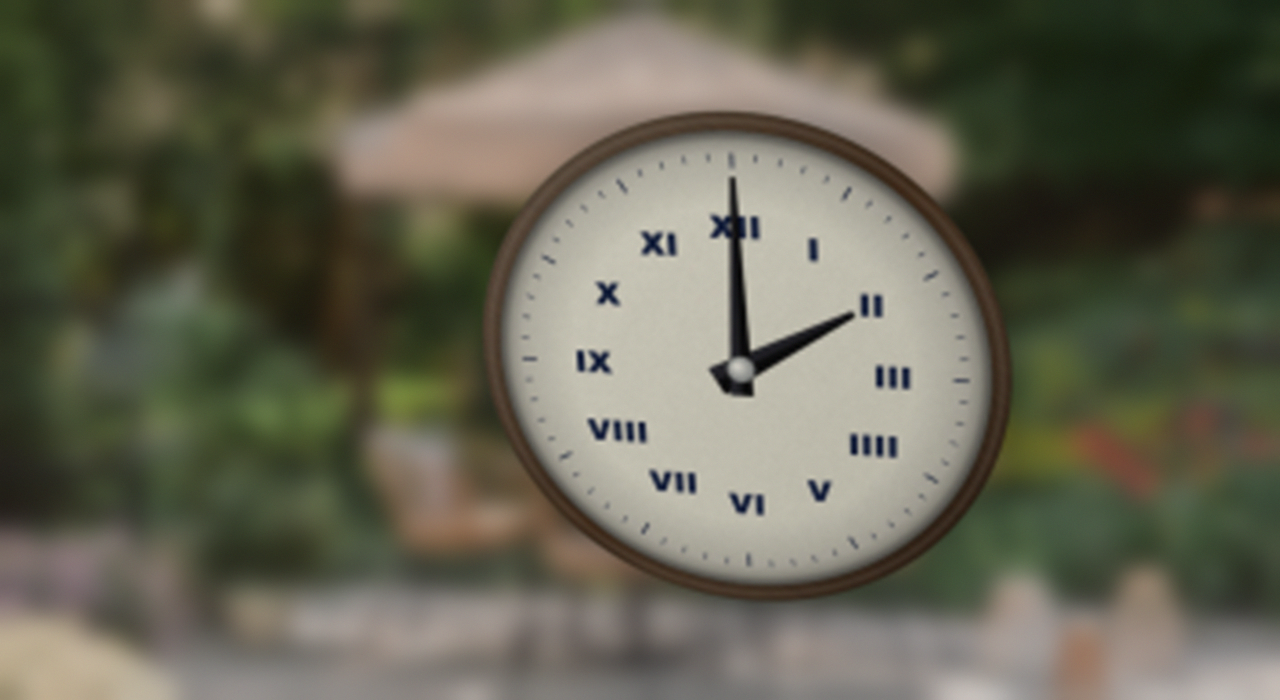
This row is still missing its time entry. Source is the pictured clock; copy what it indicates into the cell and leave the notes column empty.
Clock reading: 2:00
